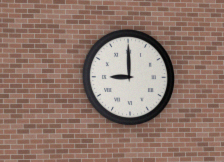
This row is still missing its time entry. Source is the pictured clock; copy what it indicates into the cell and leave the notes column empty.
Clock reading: 9:00
